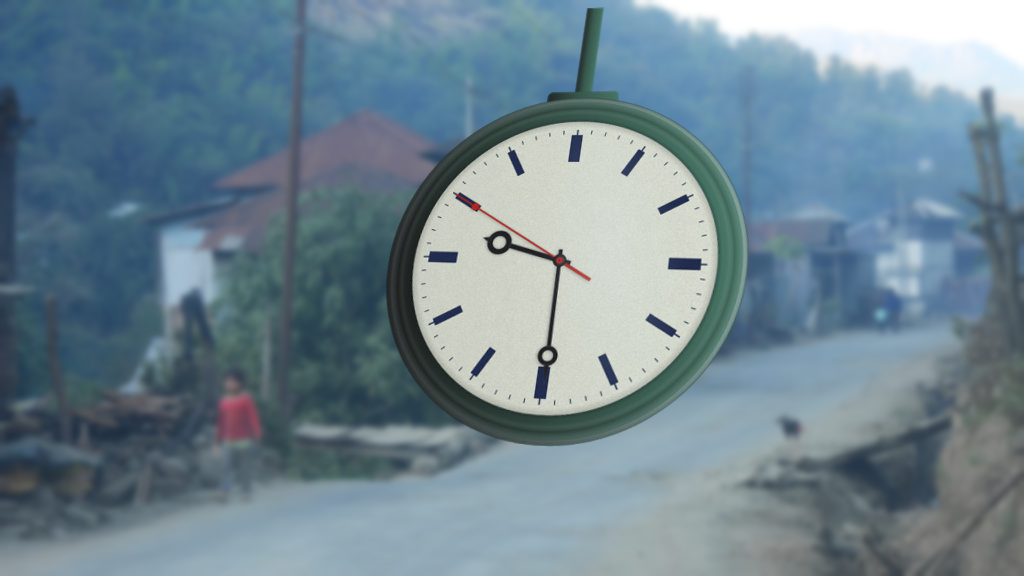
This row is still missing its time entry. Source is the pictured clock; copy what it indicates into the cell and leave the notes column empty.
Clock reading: 9:29:50
